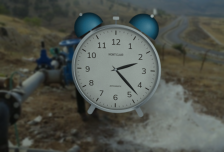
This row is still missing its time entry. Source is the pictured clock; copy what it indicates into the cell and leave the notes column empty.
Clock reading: 2:23
